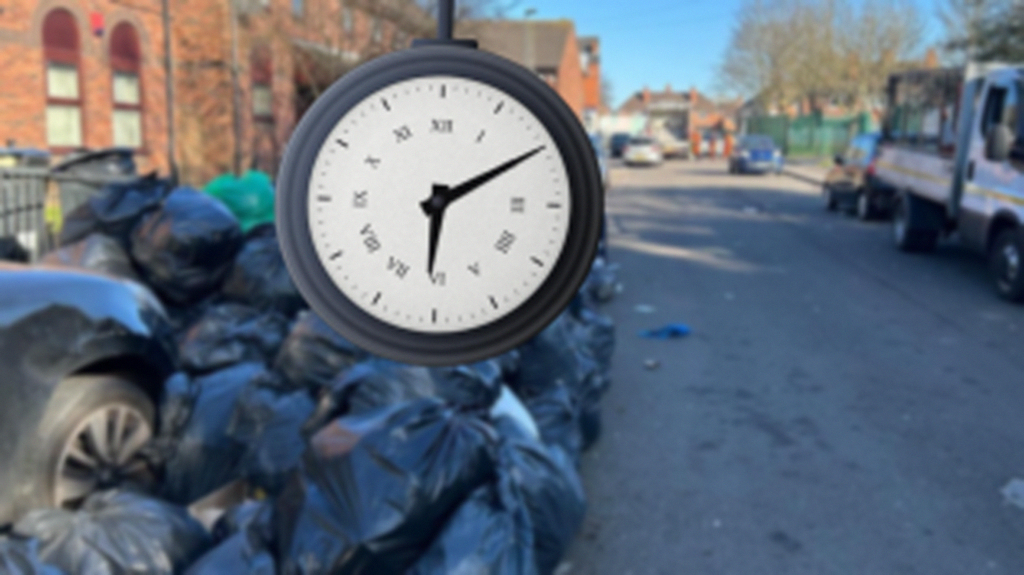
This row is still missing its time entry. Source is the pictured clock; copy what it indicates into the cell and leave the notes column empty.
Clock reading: 6:10
